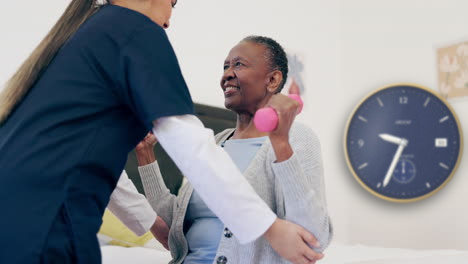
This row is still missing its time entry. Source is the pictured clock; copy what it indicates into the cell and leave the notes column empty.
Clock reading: 9:34
